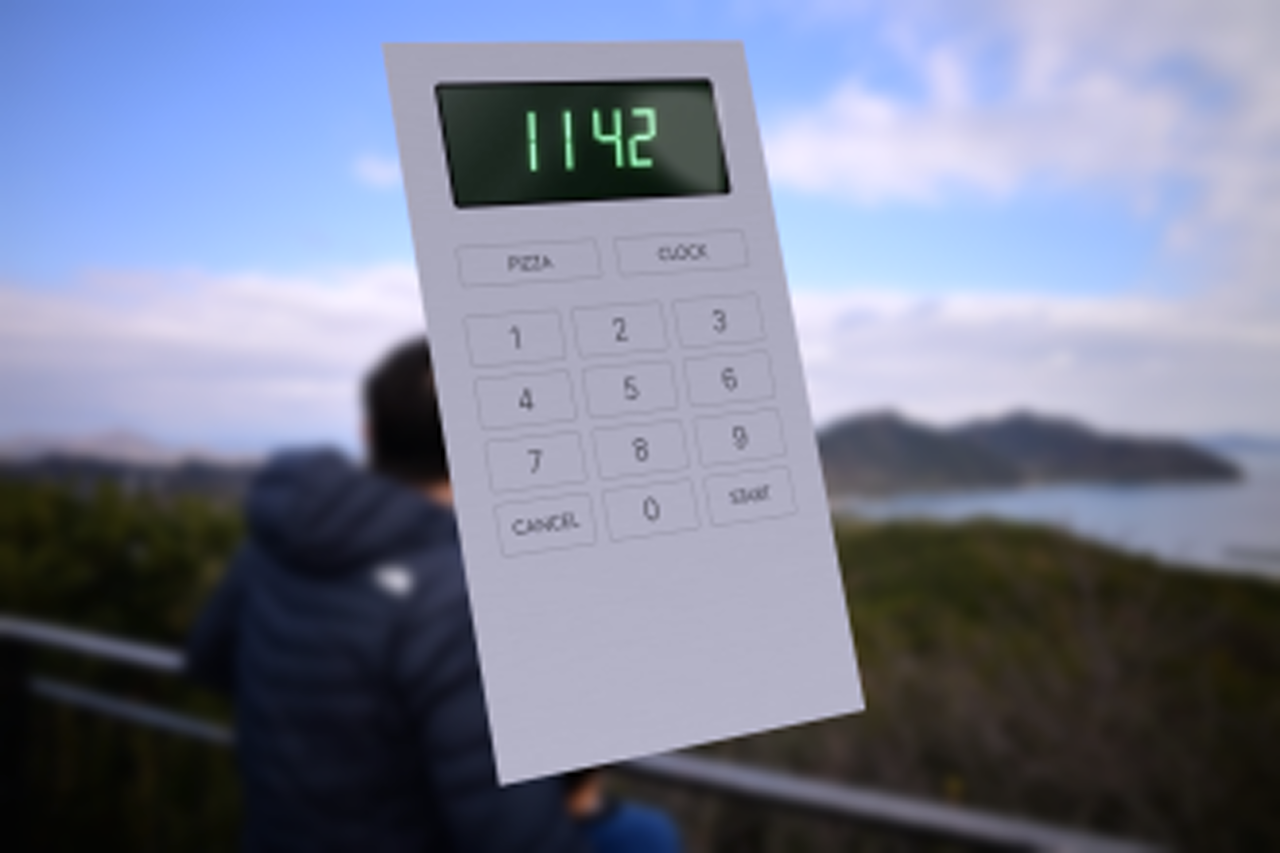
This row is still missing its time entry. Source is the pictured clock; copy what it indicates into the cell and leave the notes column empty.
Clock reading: 11:42
